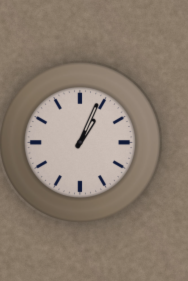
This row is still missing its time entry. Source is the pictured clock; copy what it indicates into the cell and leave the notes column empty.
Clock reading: 1:04
